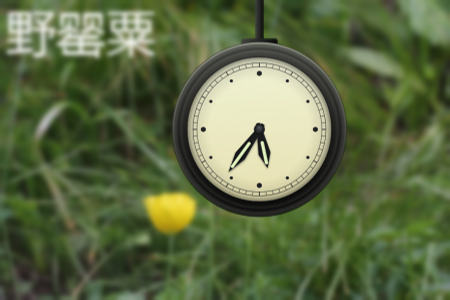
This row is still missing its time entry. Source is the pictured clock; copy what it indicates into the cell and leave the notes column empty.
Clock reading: 5:36
